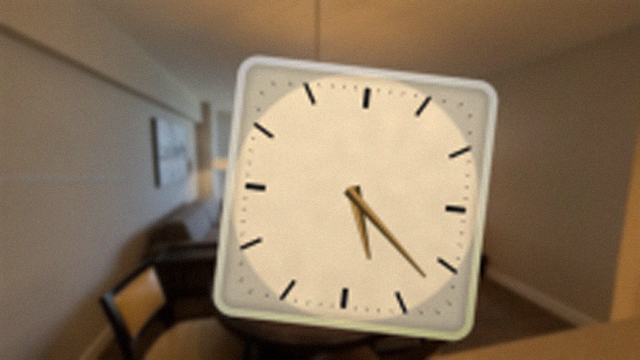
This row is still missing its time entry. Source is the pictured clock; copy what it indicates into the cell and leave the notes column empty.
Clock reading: 5:22
